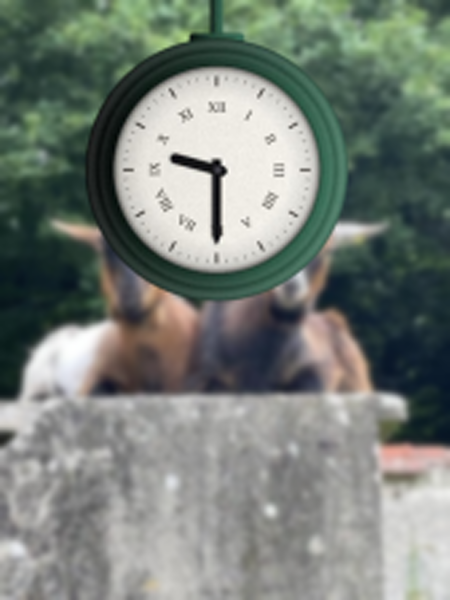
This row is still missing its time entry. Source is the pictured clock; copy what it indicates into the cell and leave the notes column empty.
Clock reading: 9:30
